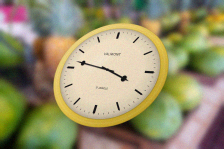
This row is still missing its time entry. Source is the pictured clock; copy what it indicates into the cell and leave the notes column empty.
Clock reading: 3:47
